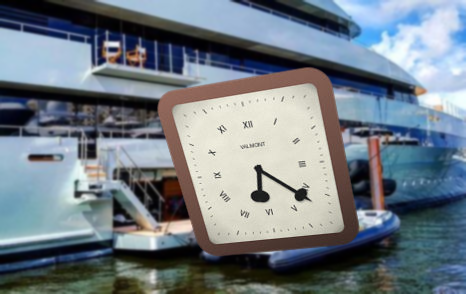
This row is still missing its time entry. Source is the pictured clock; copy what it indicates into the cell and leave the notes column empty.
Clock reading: 6:22
